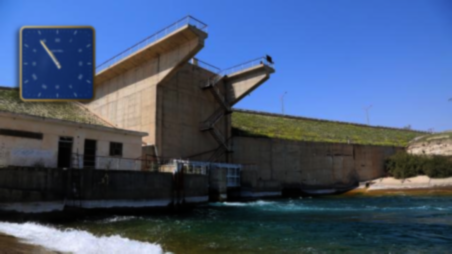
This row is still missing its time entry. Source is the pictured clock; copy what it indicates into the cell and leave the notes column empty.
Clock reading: 10:54
